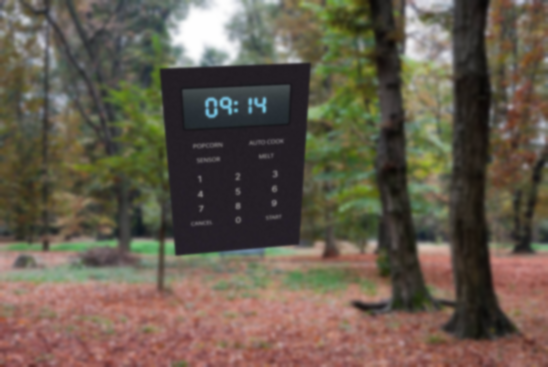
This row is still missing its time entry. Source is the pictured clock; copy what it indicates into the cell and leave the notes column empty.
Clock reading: 9:14
